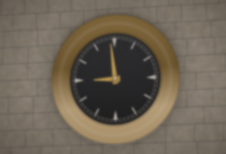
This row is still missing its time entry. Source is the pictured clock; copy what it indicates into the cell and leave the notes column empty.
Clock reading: 8:59
